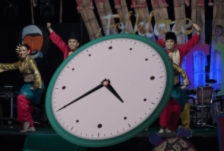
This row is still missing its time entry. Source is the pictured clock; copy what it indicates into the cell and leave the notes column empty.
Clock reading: 4:40
